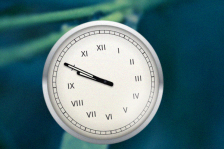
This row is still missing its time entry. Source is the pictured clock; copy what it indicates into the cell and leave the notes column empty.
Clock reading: 9:50
